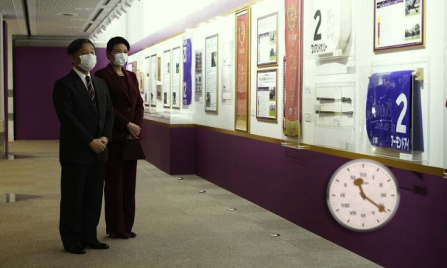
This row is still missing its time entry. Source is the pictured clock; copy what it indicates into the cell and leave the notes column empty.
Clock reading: 11:21
